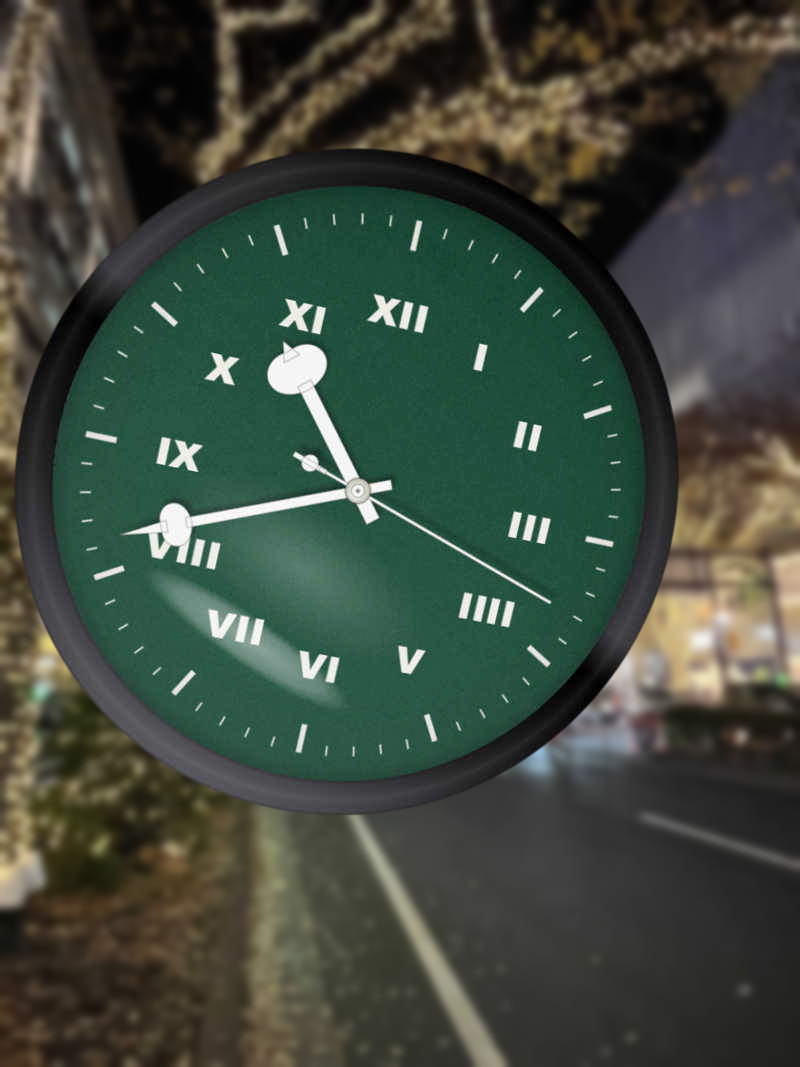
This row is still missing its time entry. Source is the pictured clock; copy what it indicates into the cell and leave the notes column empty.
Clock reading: 10:41:18
